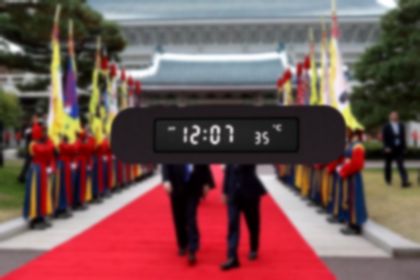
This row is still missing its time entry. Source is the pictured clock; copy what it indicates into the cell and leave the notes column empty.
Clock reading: 12:07
